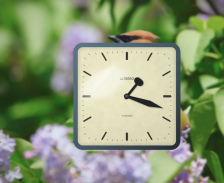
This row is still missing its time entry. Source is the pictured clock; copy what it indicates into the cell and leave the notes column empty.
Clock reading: 1:18
